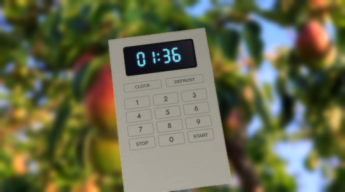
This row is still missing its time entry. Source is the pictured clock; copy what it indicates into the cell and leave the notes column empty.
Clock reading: 1:36
